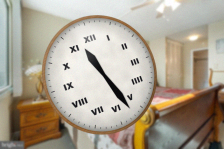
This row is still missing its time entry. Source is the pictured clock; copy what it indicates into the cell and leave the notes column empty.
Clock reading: 11:27
